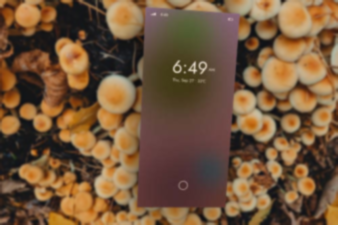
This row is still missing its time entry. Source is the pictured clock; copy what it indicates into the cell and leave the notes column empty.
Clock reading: 6:49
